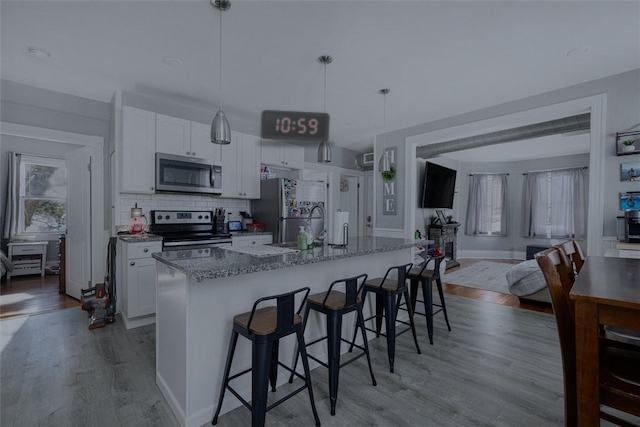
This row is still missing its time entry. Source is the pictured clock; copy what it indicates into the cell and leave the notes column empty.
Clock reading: 10:59
